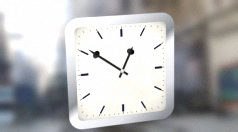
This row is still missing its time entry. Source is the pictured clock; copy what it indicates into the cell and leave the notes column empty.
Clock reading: 12:51
